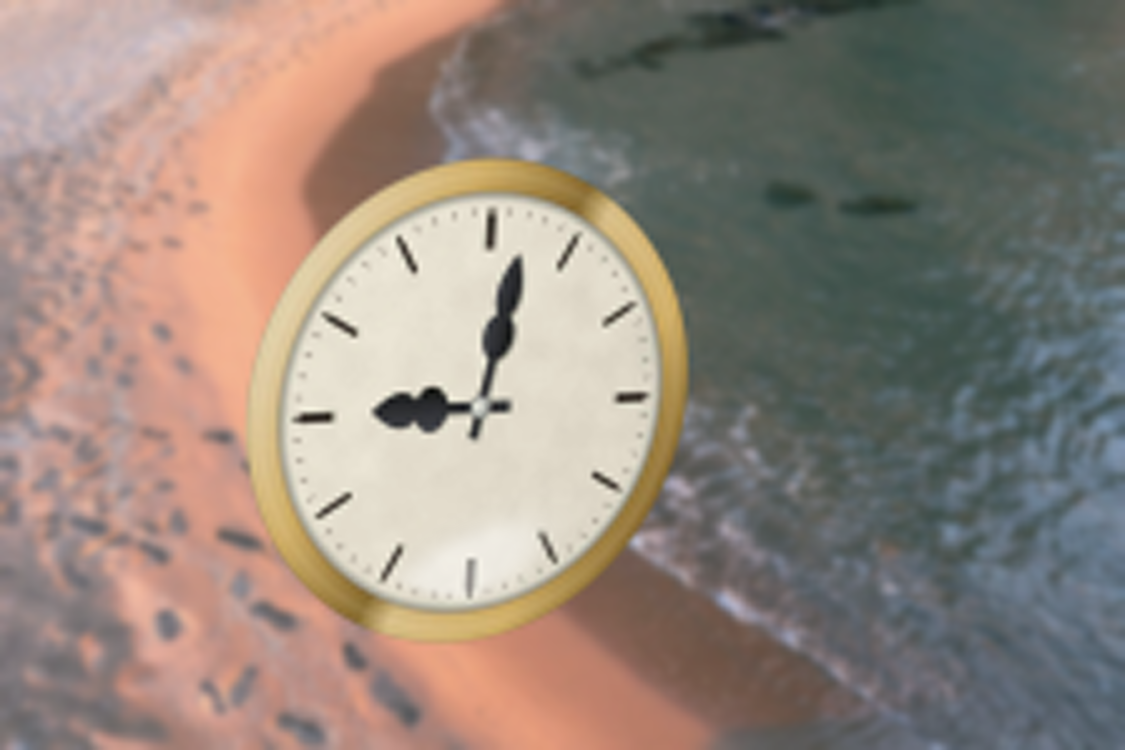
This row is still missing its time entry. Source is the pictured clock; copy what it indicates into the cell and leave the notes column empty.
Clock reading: 9:02
